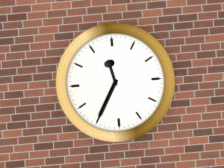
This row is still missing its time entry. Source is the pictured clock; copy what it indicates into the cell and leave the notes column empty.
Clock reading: 11:35
